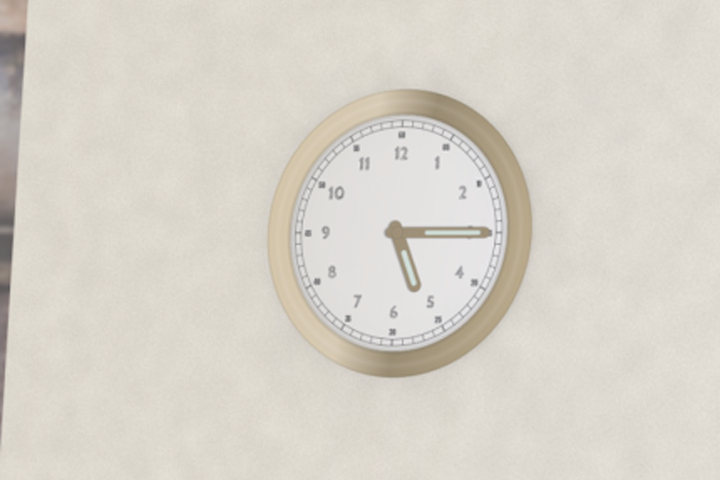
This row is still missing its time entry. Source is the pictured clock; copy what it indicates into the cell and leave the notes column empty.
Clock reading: 5:15
